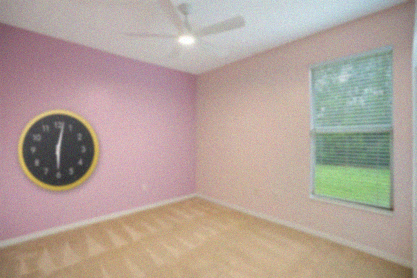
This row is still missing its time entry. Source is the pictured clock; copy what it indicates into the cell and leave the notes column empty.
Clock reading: 6:02
